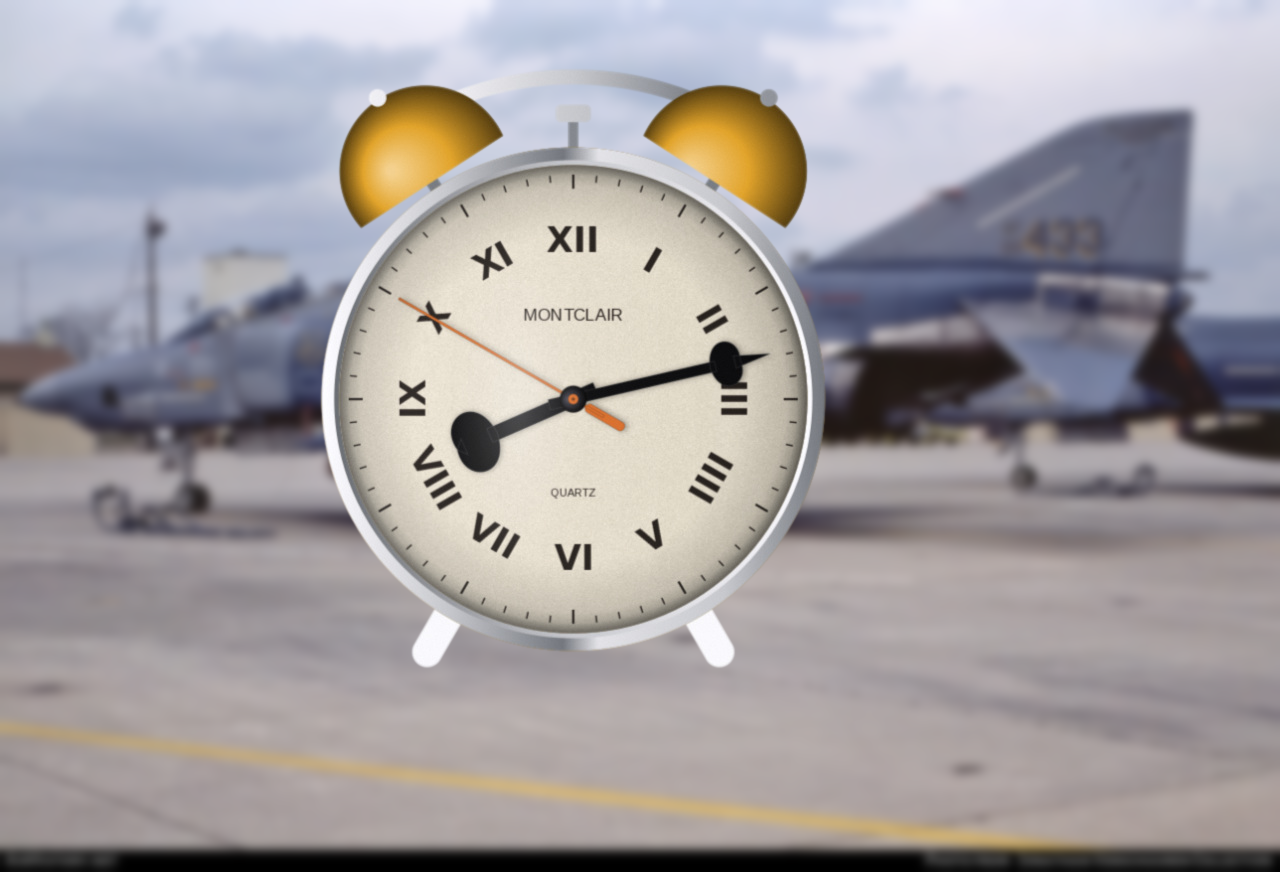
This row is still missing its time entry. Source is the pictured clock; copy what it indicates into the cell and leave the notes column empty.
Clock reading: 8:12:50
